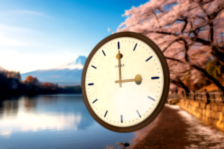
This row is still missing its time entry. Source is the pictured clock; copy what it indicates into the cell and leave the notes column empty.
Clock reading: 3:00
